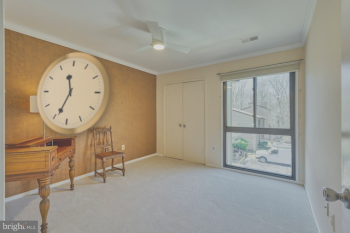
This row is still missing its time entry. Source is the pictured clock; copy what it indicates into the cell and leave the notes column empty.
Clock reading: 11:34
